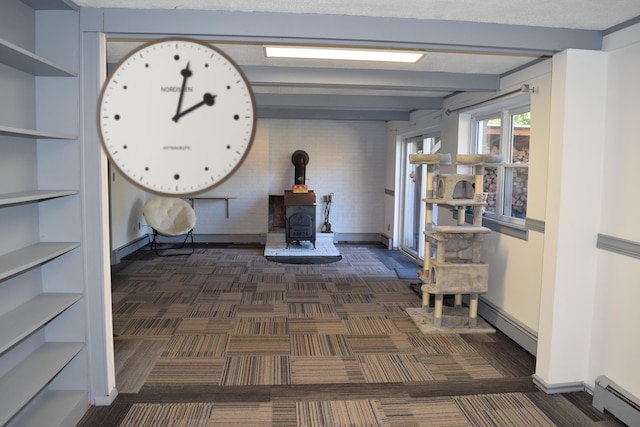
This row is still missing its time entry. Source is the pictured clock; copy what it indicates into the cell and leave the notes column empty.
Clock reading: 2:02
